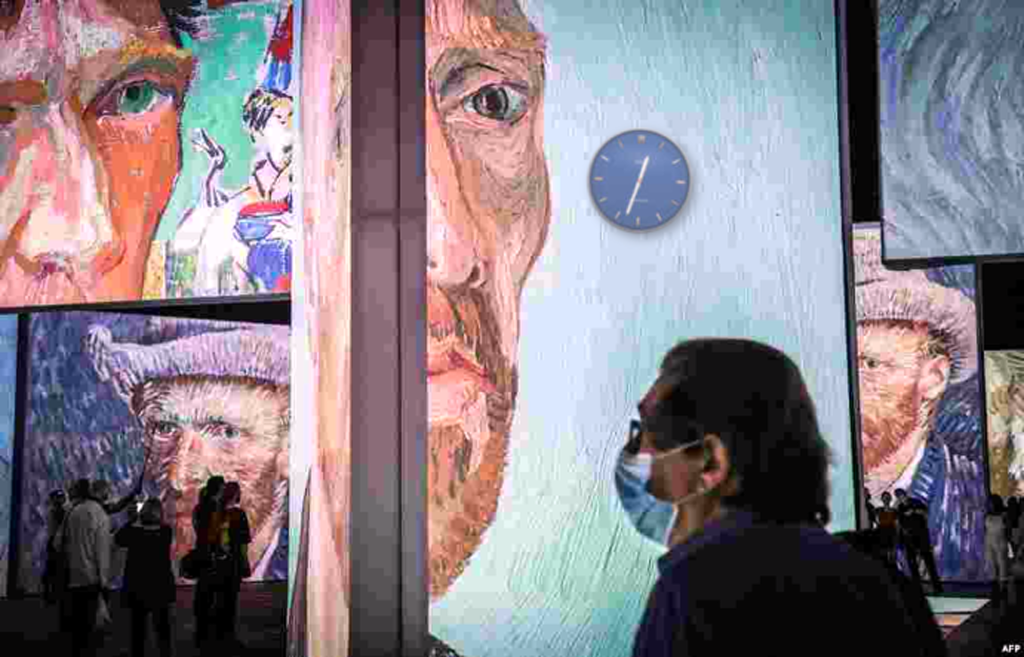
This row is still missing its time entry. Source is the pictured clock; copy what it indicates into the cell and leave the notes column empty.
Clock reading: 12:33
